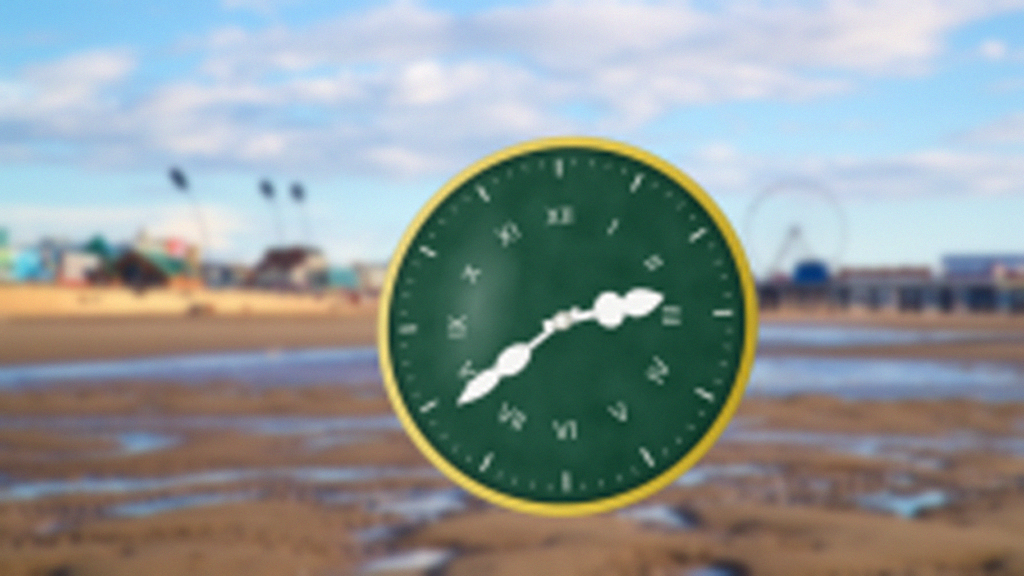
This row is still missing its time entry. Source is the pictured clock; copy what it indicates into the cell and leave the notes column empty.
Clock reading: 2:39
